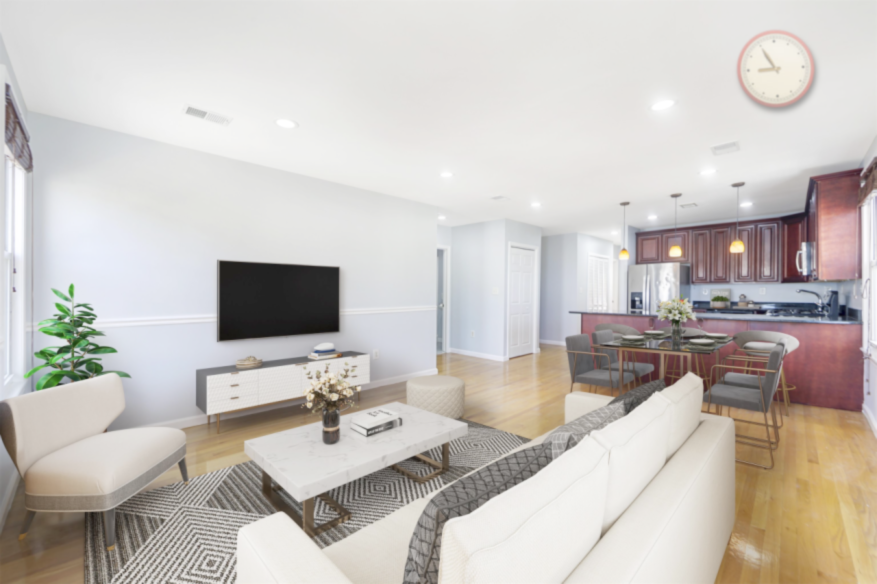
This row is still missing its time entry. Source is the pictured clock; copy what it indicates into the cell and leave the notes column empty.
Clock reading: 8:55
